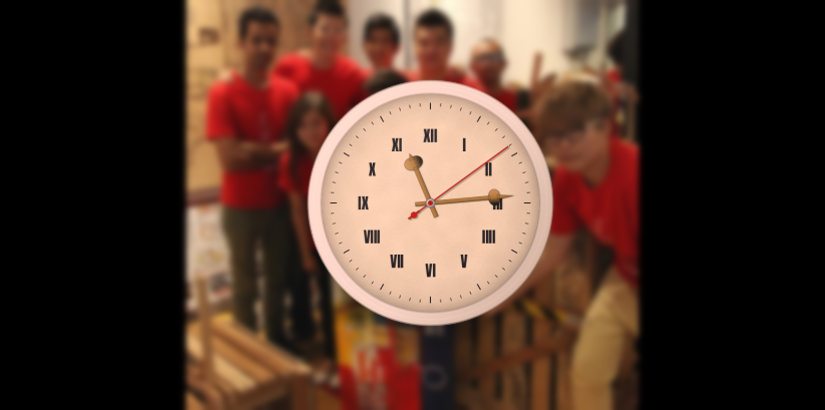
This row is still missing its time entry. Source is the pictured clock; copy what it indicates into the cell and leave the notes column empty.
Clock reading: 11:14:09
